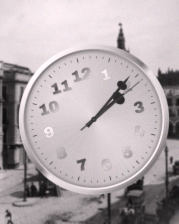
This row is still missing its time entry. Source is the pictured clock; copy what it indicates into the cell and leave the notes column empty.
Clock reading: 2:09:11
